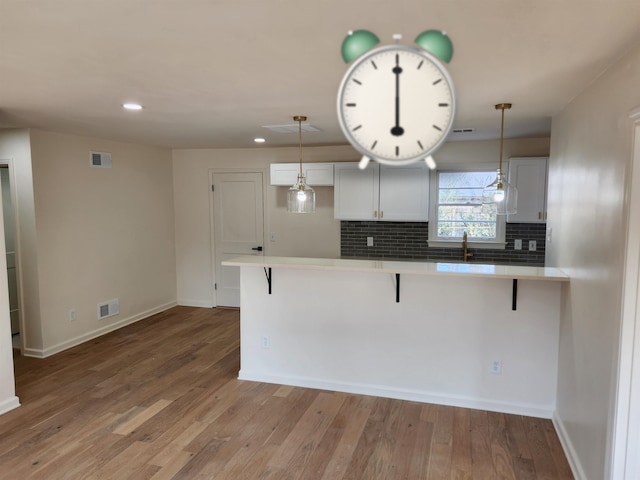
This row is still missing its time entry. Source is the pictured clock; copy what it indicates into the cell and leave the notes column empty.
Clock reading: 6:00
